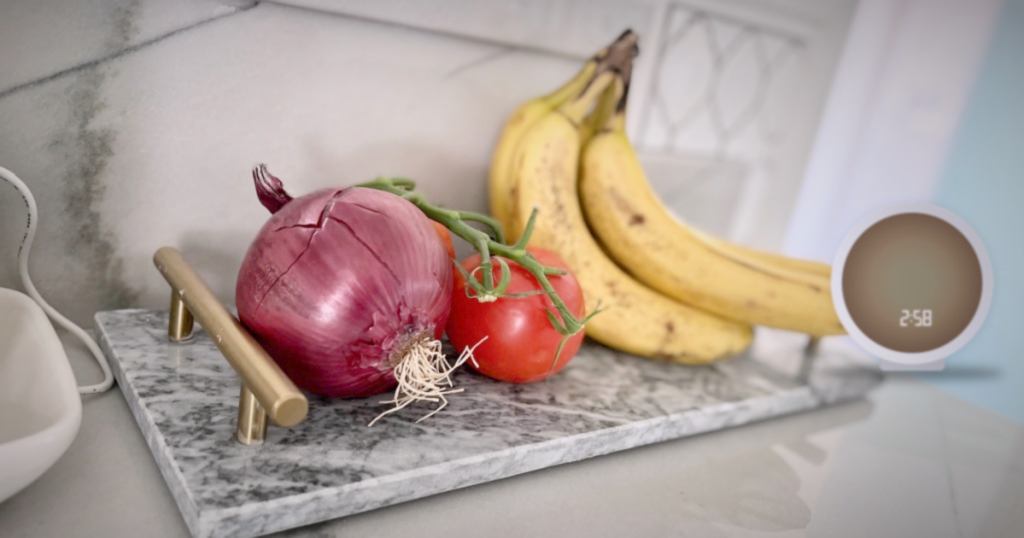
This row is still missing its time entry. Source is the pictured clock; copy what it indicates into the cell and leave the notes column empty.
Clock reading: 2:58
